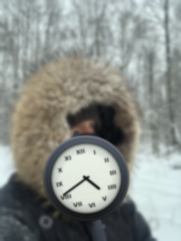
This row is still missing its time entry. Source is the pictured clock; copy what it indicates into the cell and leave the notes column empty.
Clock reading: 4:41
